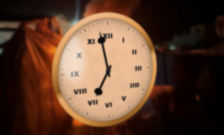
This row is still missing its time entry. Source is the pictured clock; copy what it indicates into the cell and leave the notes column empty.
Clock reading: 6:58
